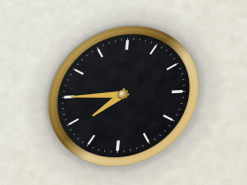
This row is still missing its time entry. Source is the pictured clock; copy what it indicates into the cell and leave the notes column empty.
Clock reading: 7:45
